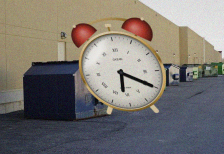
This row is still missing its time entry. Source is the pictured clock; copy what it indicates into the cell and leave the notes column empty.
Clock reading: 6:20
